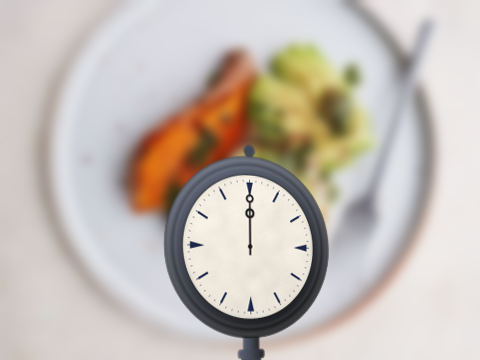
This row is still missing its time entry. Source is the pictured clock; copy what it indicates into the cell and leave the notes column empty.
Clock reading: 12:00
